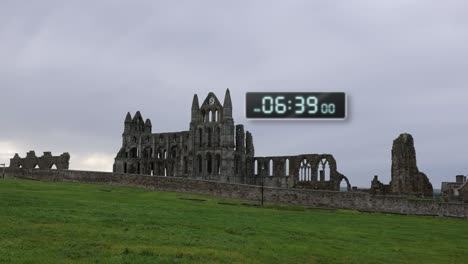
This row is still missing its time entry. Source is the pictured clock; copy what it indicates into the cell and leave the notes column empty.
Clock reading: 6:39
